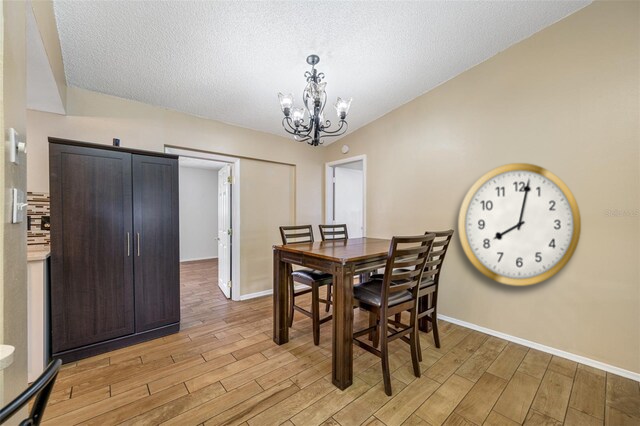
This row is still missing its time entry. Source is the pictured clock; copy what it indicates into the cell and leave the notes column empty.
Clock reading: 8:02
